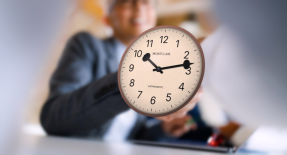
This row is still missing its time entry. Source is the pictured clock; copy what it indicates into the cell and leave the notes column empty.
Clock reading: 10:13
